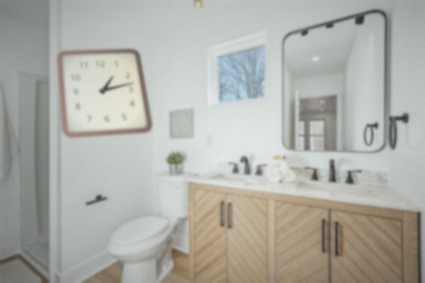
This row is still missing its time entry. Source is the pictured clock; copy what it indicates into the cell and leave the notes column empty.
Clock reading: 1:13
